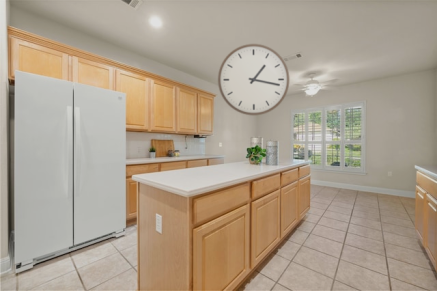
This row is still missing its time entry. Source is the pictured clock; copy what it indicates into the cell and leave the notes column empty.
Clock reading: 1:17
